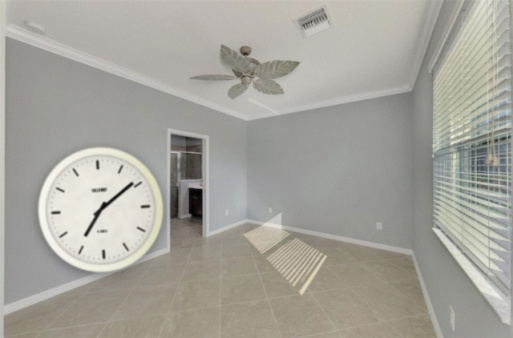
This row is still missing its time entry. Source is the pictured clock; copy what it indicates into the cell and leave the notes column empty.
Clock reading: 7:09
